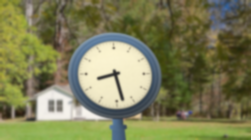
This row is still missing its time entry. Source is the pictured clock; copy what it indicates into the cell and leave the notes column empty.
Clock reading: 8:28
